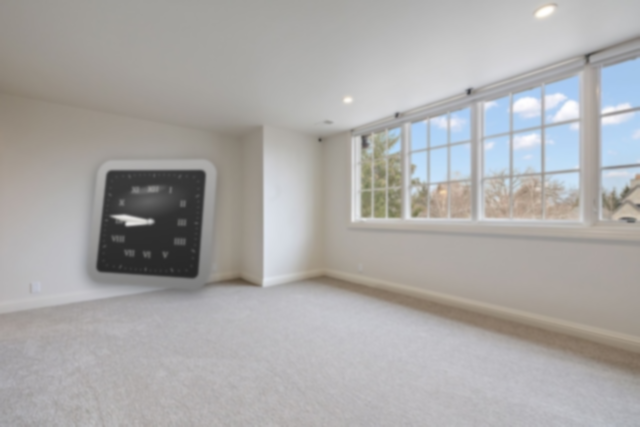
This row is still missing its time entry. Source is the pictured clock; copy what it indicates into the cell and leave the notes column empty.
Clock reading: 8:46
